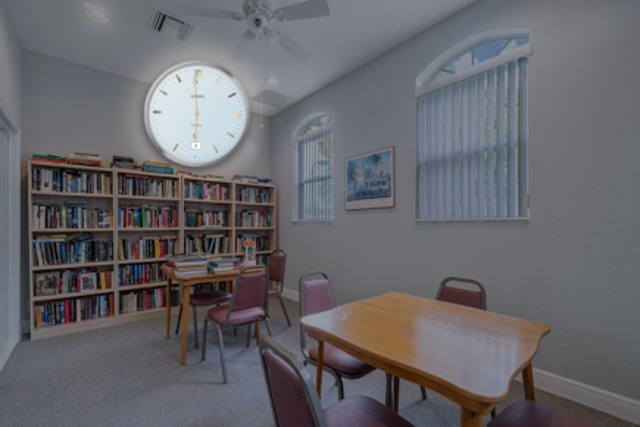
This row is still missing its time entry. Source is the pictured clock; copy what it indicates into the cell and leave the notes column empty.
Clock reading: 5:59
